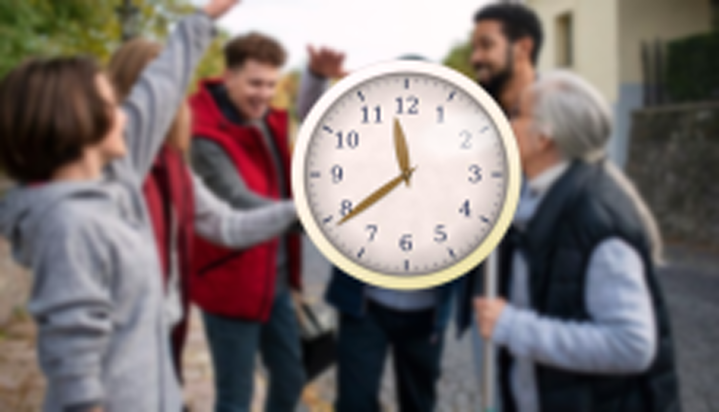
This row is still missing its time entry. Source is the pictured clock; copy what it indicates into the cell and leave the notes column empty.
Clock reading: 11:39
